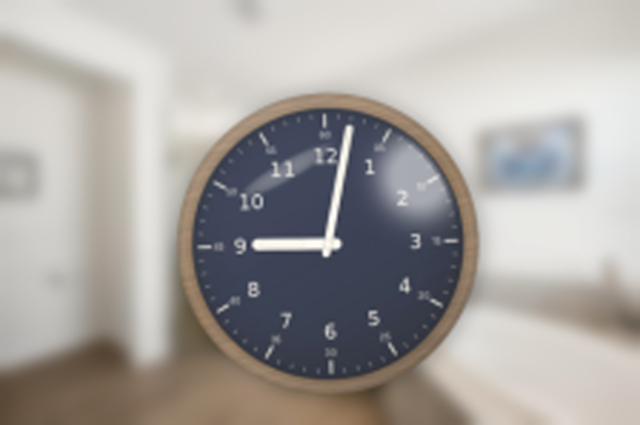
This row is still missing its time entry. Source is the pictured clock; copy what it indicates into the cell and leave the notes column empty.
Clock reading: 9:02
